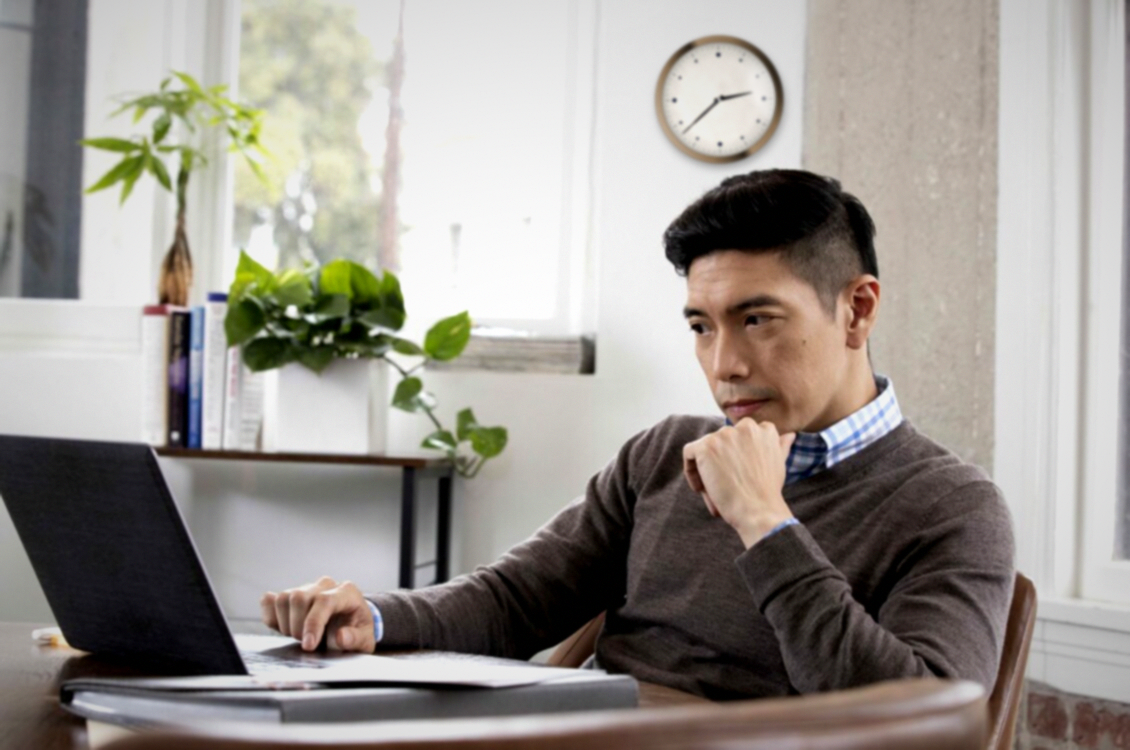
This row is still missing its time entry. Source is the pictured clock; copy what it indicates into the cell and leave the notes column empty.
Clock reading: 2:38
